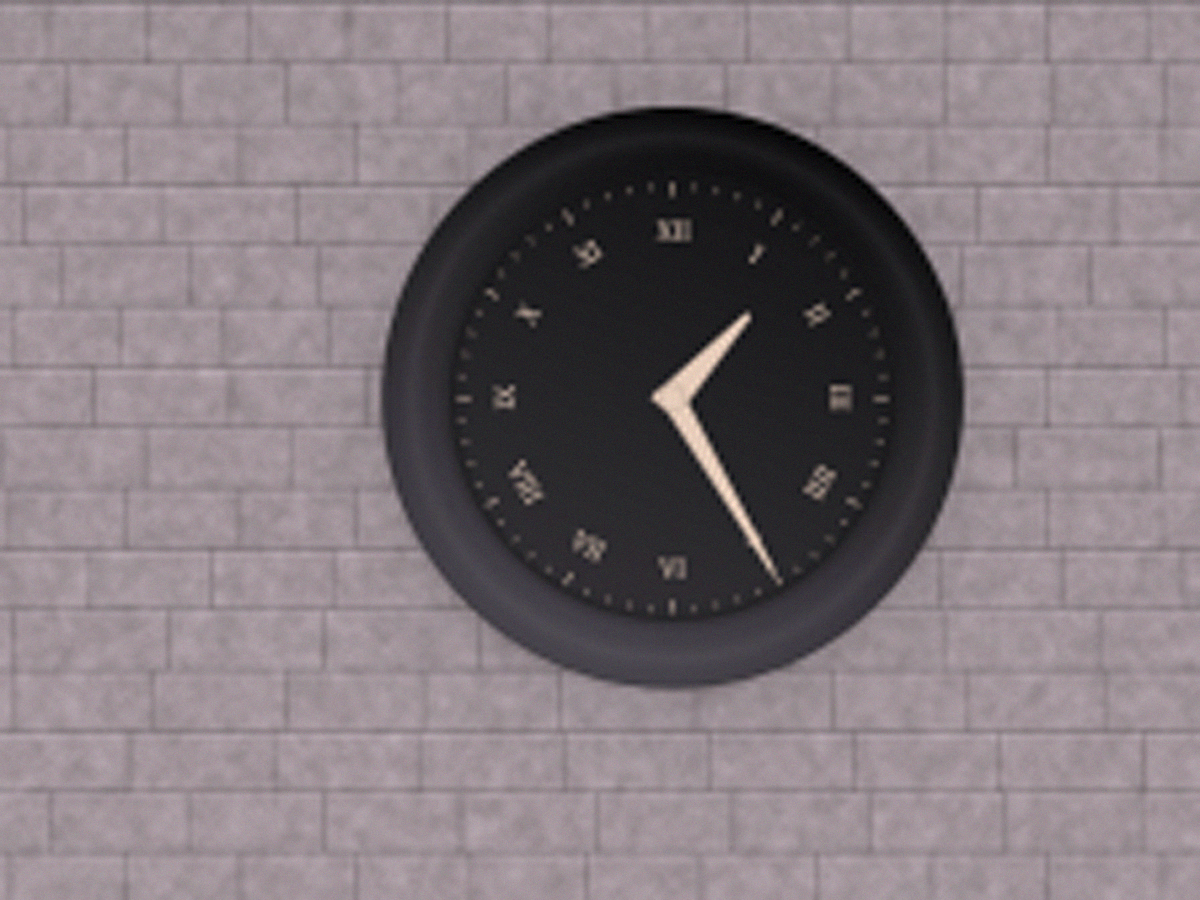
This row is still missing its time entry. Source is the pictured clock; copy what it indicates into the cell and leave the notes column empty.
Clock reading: 1:25
